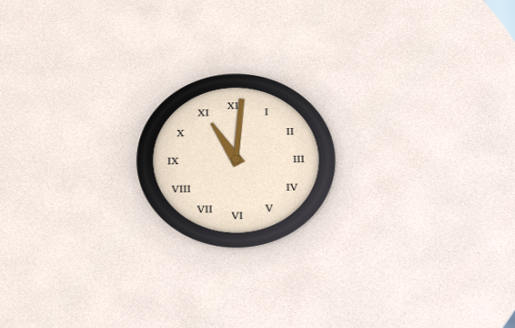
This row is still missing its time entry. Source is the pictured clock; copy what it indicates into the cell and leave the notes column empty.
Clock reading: 11:01
